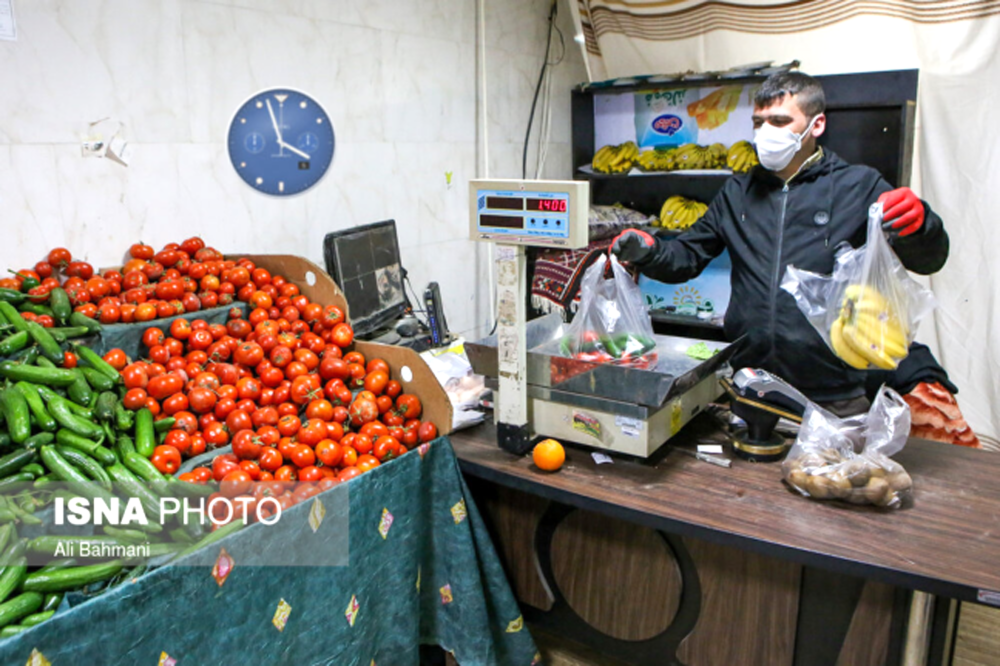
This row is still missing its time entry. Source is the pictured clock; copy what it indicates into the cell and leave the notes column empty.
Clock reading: 3:57
